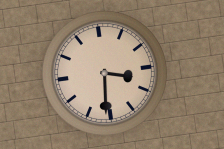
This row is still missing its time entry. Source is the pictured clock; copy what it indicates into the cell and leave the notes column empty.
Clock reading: 3:31
